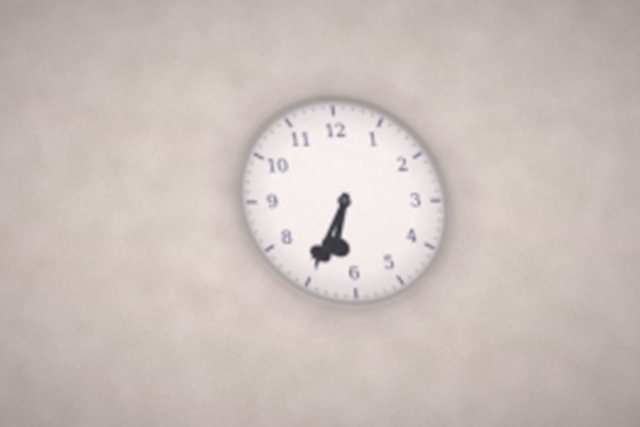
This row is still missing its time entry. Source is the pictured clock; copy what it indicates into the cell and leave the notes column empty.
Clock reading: 6:35
